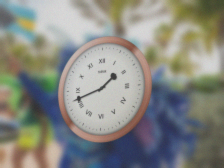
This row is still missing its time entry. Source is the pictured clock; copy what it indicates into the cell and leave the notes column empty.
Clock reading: 1:42
